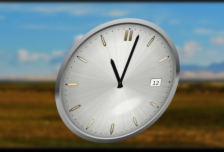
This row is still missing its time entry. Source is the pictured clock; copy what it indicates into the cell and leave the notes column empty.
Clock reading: 11:02
